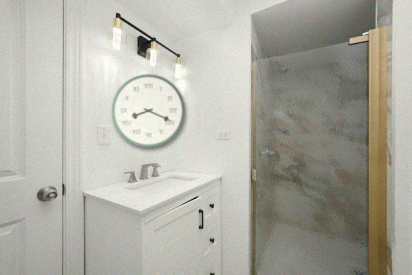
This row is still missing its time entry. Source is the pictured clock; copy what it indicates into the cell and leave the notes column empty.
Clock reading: 8:19
